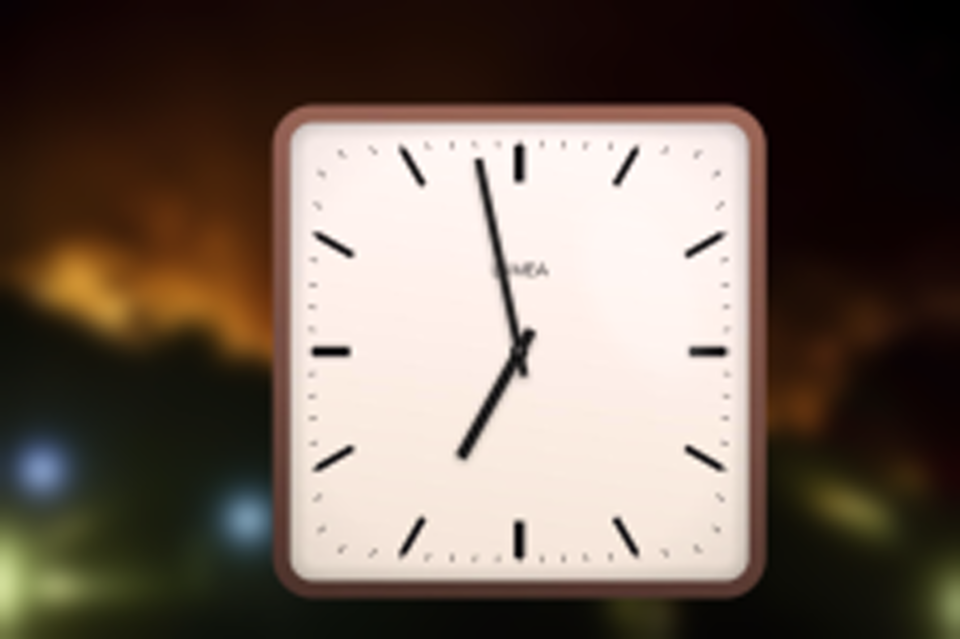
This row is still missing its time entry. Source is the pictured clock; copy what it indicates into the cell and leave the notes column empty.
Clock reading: 6:58
